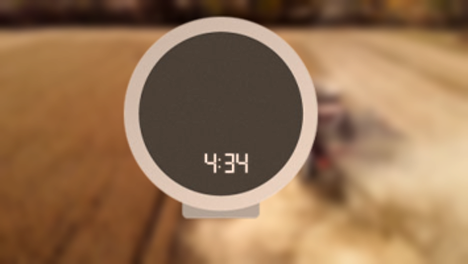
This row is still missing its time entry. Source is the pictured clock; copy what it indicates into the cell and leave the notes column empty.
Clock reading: 4:34
